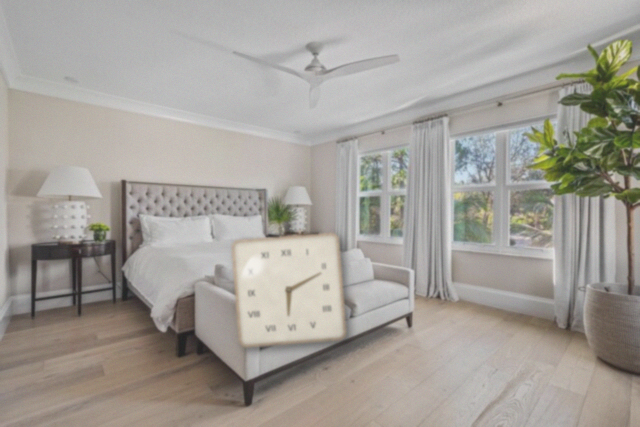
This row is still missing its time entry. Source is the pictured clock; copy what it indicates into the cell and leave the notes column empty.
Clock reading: 6:11
